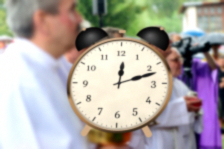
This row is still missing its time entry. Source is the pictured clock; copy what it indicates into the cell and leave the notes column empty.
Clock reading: 12:12
